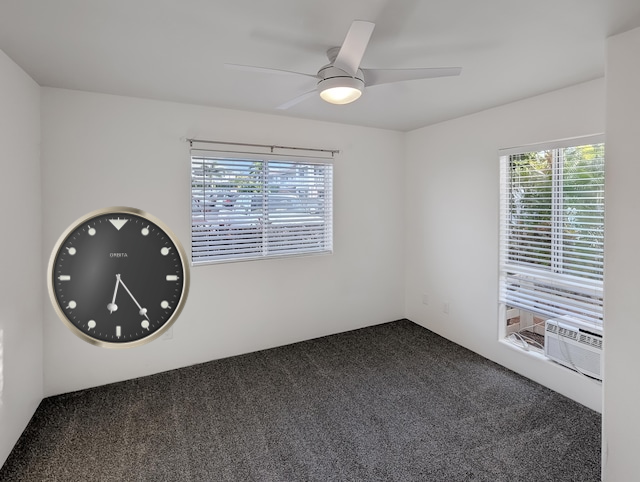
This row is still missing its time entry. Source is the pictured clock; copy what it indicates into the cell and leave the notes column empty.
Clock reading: 6:24
